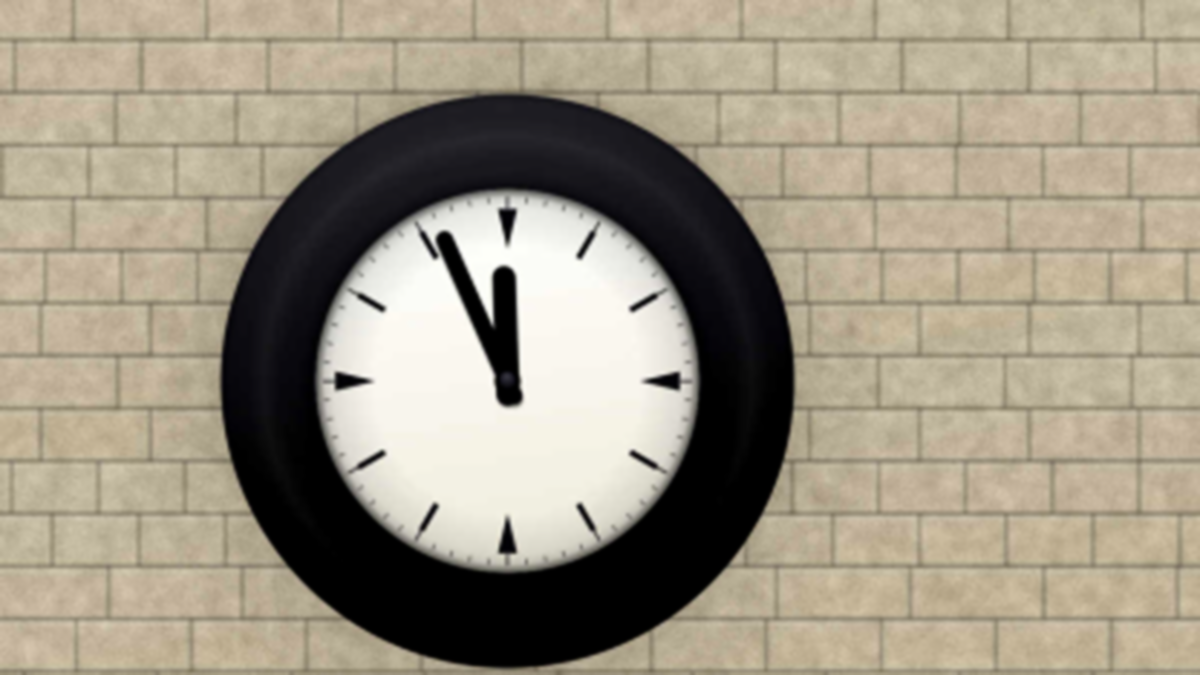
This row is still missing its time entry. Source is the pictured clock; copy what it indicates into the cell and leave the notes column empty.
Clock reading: 11:56
